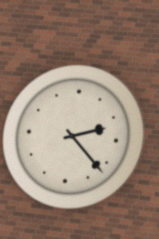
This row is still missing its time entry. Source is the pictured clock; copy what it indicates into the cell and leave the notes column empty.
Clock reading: 2:22
